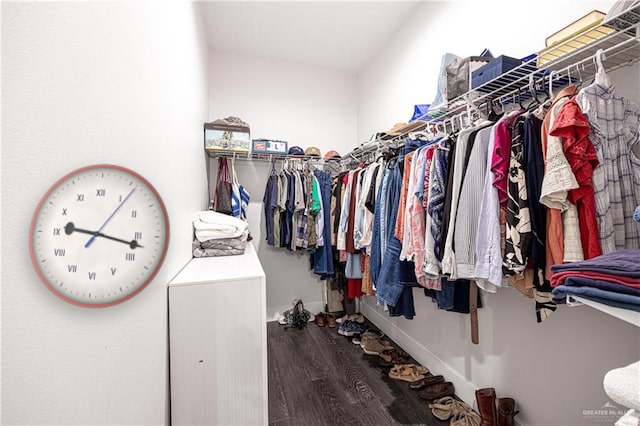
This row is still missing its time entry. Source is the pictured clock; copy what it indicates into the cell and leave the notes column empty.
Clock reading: 9:17:06
